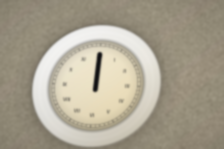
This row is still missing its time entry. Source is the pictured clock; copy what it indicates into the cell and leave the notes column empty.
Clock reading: 12:00
